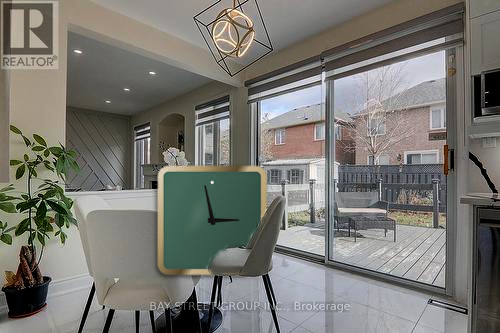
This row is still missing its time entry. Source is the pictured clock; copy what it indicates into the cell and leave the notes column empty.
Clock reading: 2:58
